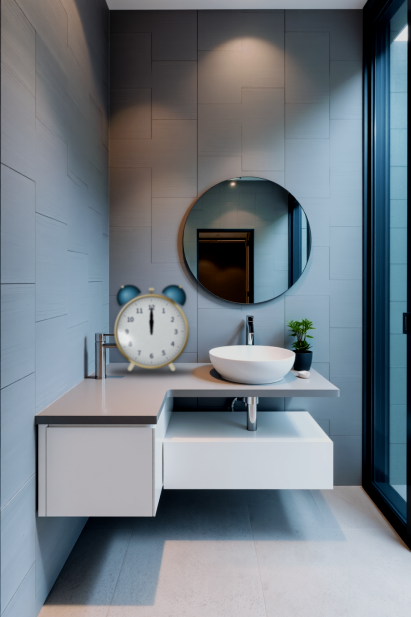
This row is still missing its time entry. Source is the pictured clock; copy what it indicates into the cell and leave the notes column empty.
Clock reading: 12:00
